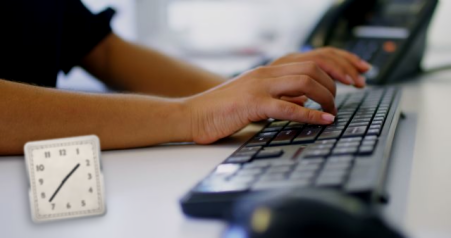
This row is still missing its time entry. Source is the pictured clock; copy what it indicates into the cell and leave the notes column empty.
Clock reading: 1:37
